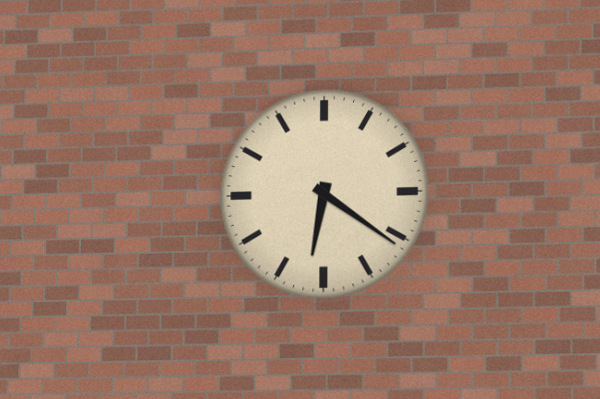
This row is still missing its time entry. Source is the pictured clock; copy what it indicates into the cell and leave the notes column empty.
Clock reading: 6:21
